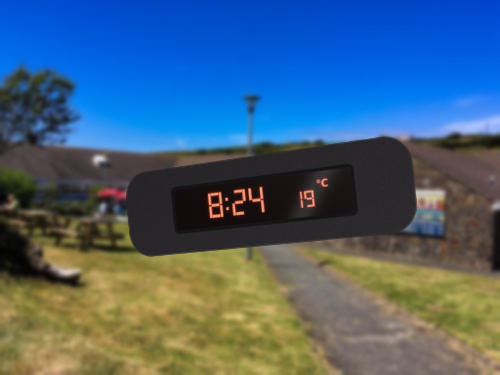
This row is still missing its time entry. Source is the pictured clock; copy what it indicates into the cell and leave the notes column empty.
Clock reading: 8:24
